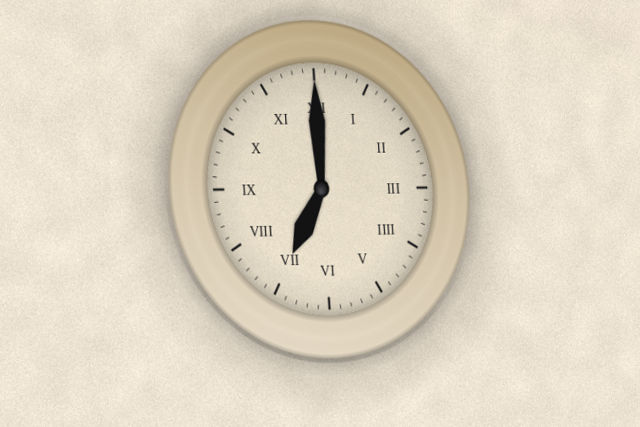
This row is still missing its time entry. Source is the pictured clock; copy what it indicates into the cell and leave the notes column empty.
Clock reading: 7:00
